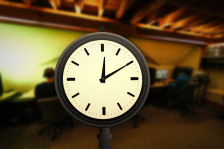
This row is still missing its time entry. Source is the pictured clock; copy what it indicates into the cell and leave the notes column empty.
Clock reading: 12:10
